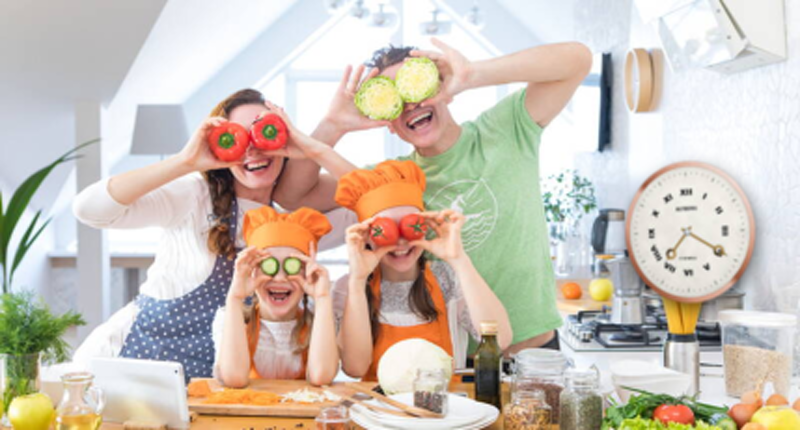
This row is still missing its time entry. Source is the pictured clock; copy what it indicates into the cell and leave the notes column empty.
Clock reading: 7:20
